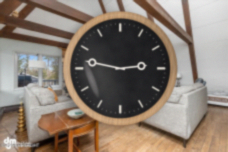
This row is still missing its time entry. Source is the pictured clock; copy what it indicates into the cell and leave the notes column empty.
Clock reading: 2:47
